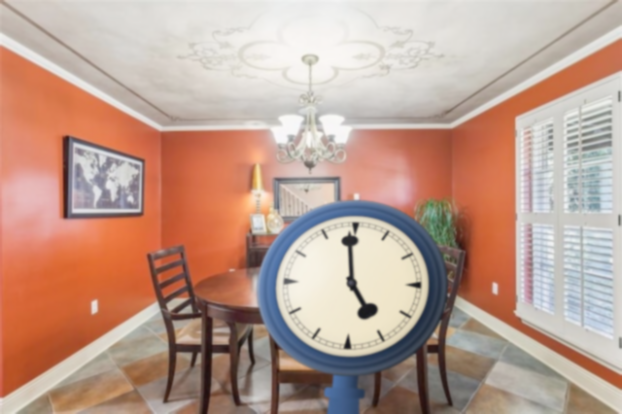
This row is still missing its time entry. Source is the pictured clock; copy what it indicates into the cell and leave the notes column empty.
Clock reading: 4:59
